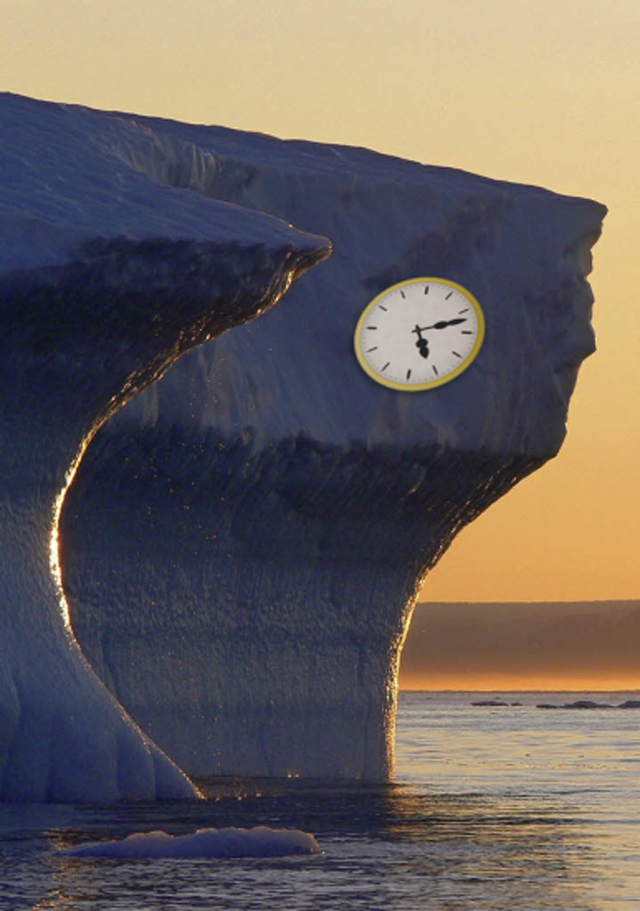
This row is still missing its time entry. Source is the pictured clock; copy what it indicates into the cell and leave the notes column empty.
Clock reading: 5:12
